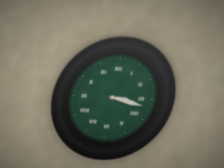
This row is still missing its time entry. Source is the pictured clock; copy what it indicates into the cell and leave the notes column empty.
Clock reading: 3:17
